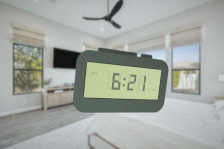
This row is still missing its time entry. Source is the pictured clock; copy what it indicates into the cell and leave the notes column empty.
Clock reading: 6:21
